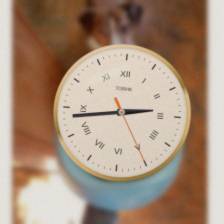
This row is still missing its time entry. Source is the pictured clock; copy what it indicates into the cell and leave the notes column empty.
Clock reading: 2:43:25
